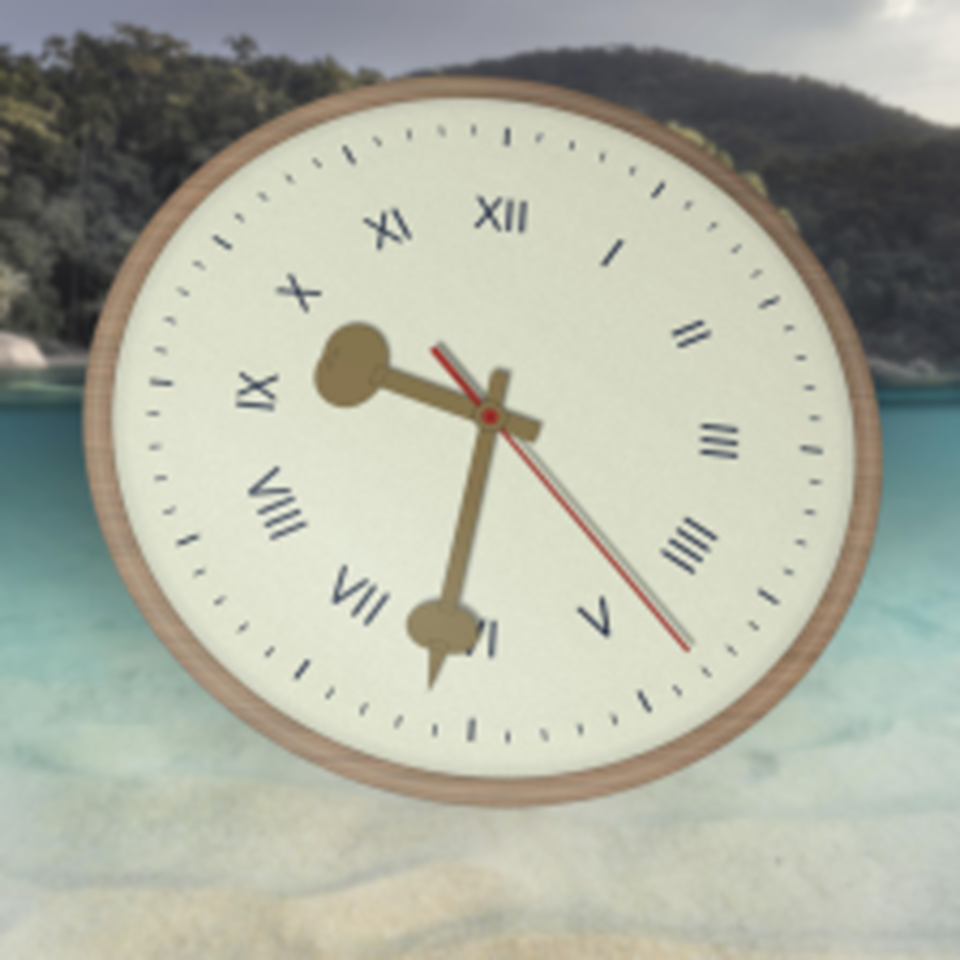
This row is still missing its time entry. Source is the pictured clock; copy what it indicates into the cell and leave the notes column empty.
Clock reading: 9:31:23
